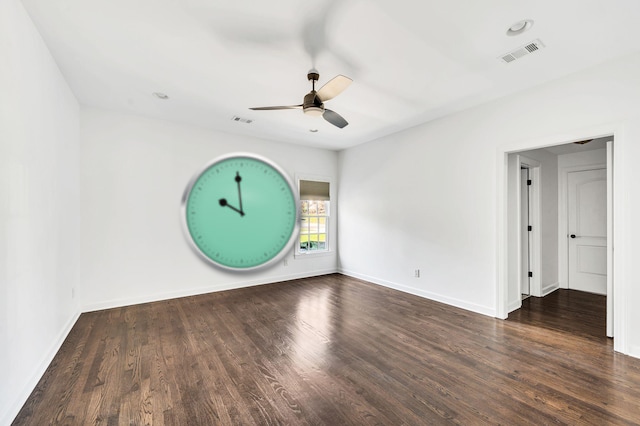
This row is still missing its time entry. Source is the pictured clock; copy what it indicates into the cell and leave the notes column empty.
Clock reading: 9:59
